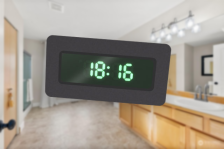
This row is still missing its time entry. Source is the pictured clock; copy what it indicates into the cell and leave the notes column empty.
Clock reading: 18:16
